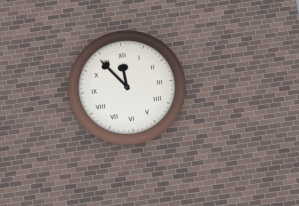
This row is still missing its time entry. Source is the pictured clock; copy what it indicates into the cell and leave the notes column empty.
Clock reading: 11:54
